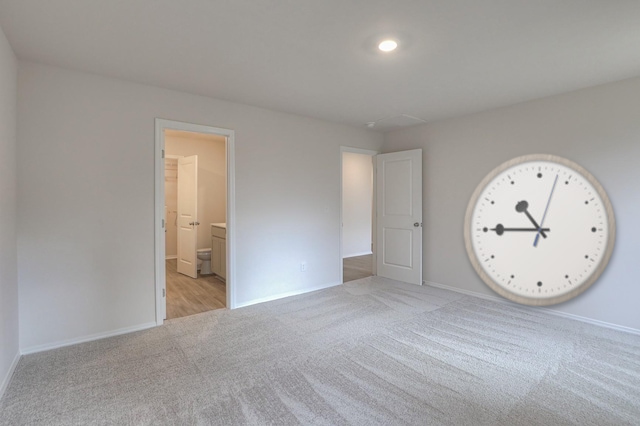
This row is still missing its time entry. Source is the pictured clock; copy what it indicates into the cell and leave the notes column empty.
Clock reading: 10:45:03
